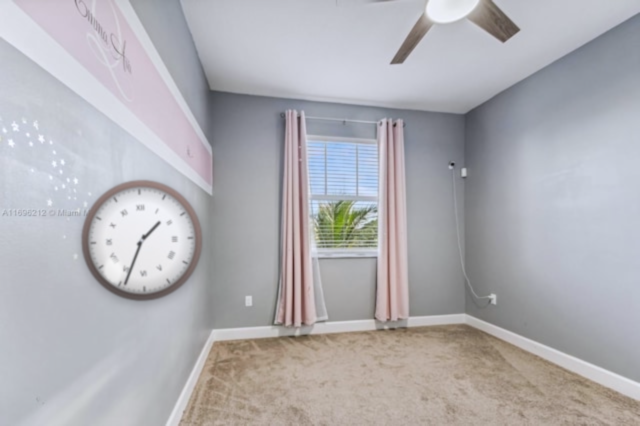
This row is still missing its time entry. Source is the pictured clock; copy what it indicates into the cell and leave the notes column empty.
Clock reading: 1:34
